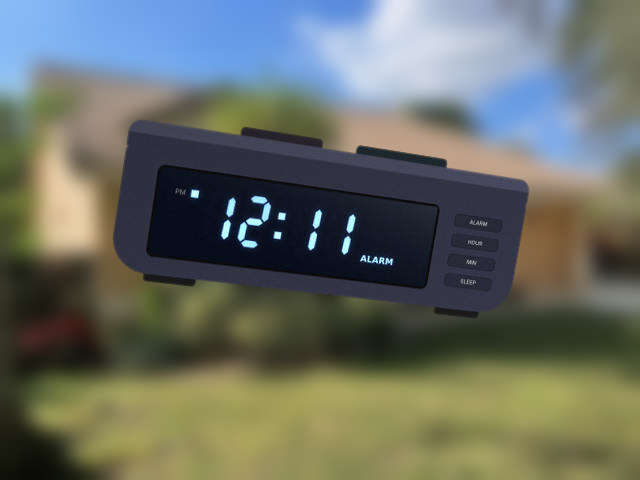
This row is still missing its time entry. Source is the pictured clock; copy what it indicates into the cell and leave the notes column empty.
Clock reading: 12:11
